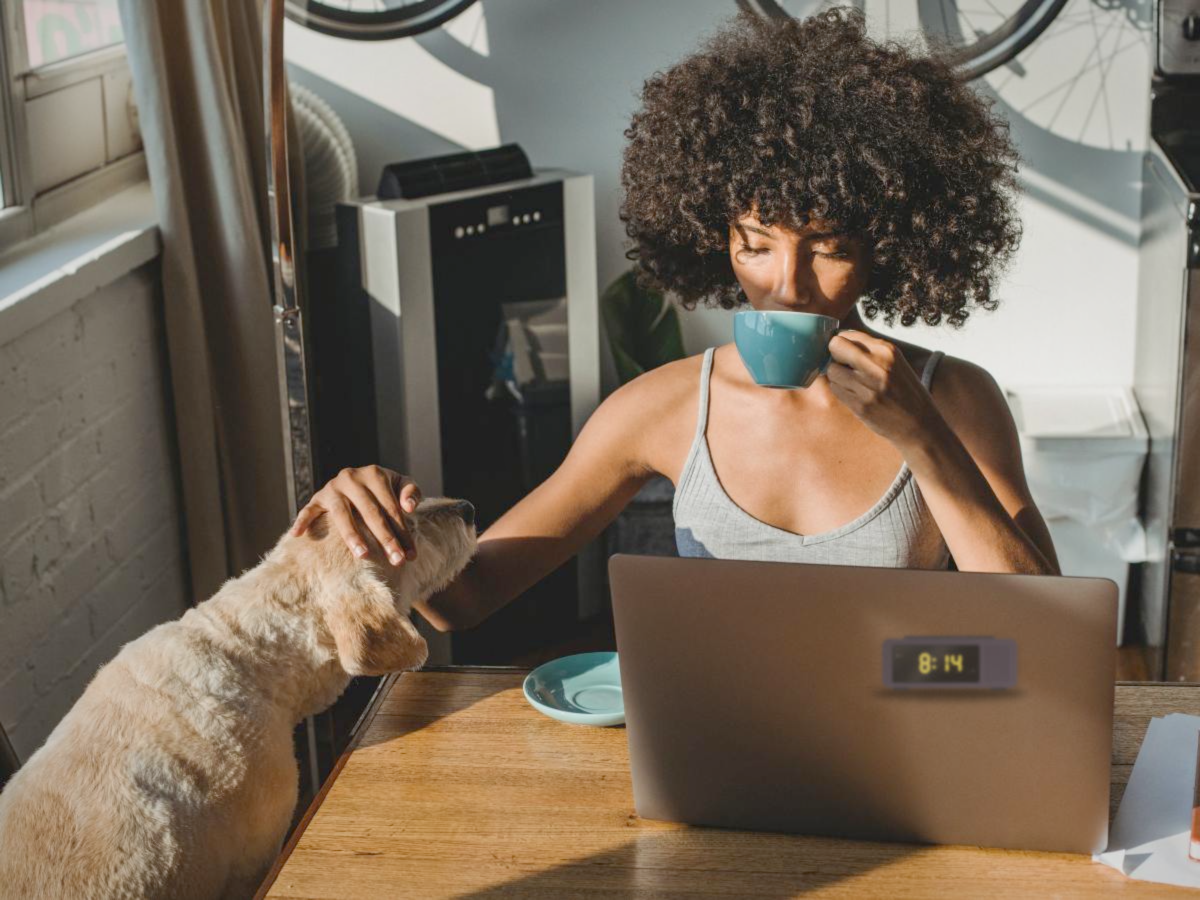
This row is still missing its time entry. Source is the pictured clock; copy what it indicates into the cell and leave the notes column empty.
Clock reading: 8:14
